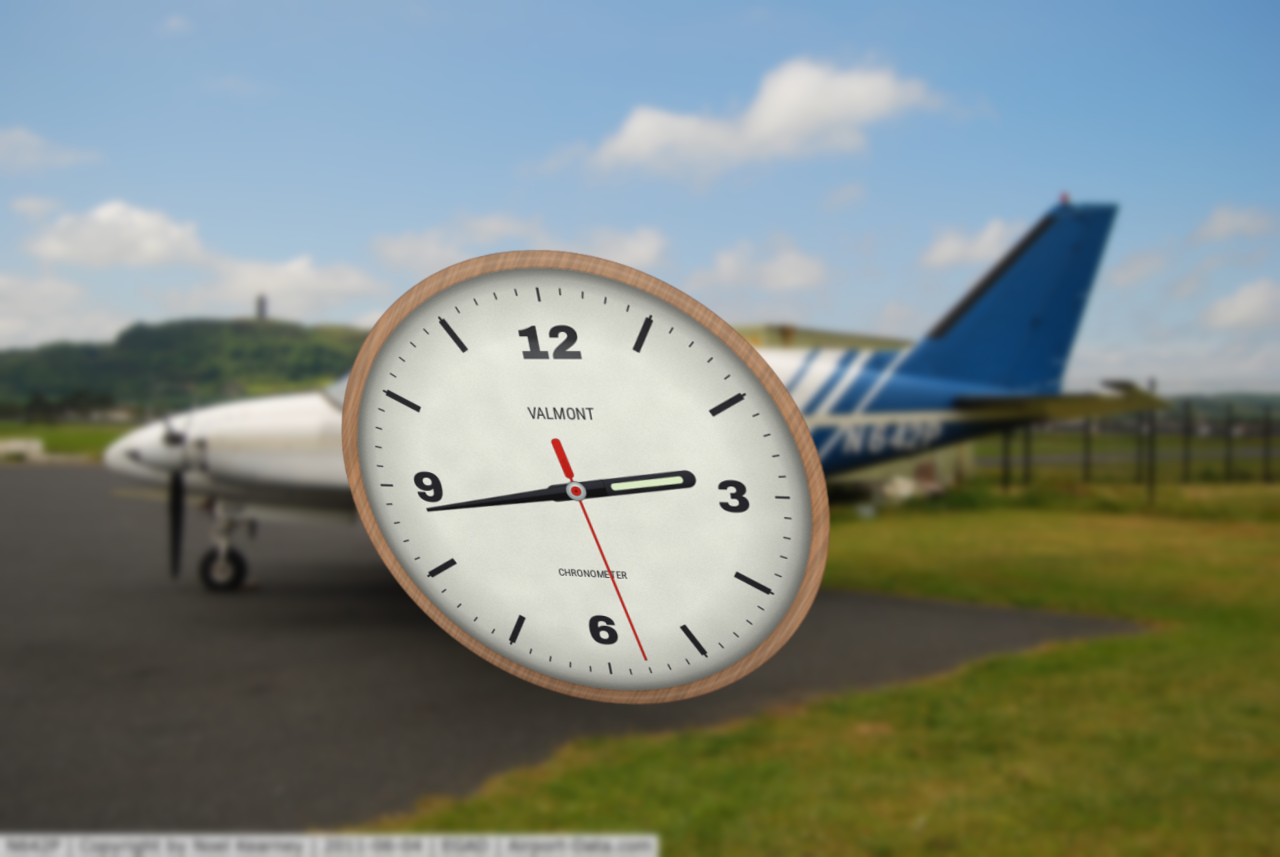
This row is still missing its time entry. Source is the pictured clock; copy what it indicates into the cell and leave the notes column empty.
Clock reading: 2:43:28
